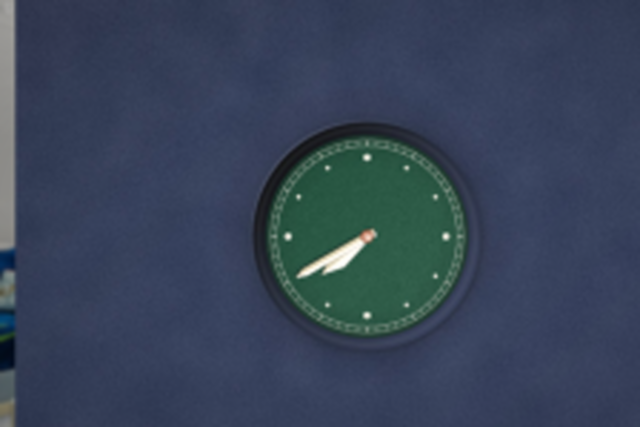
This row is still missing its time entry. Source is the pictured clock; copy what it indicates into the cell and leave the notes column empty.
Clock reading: 7:40
